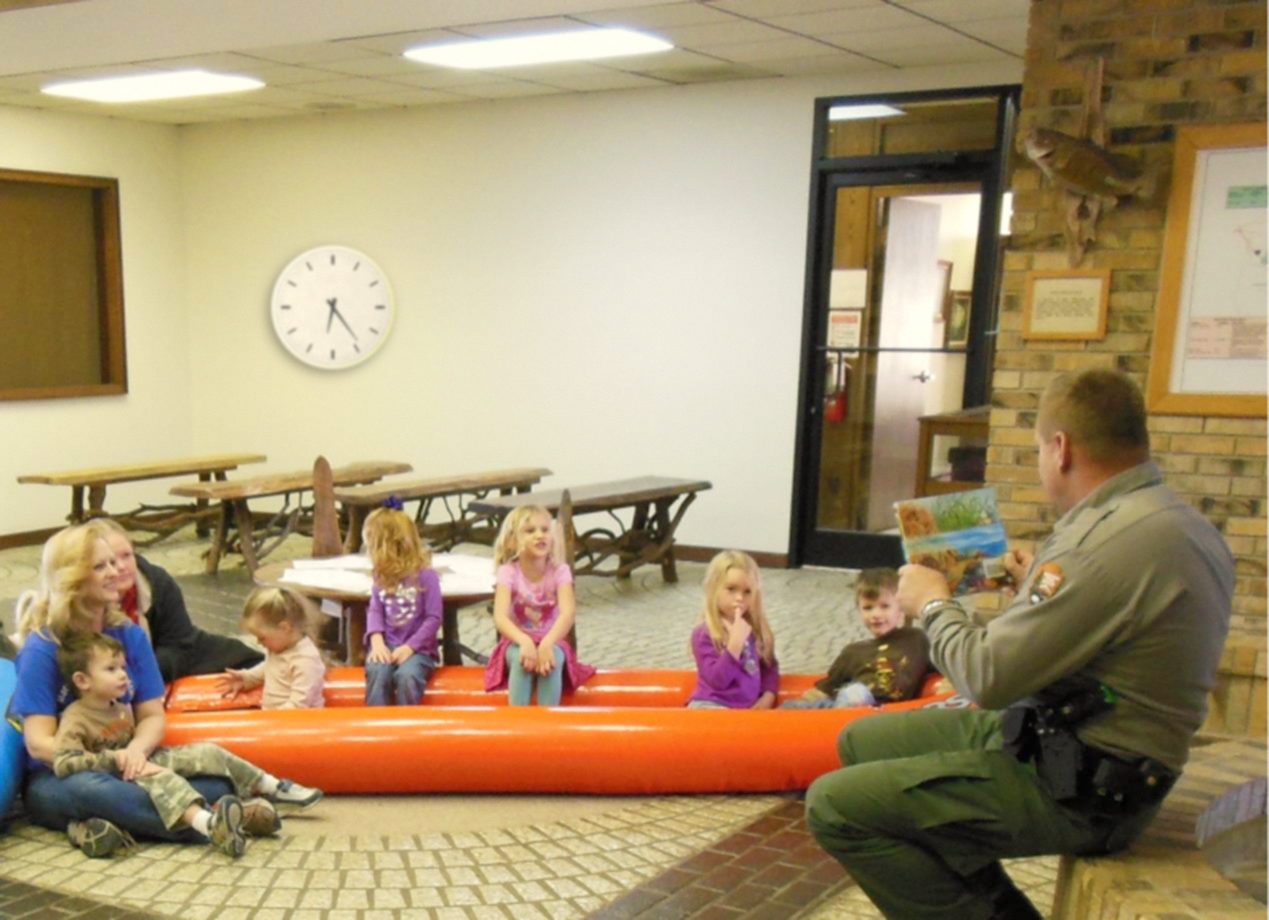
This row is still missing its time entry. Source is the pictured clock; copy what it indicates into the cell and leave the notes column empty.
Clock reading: 6:24
